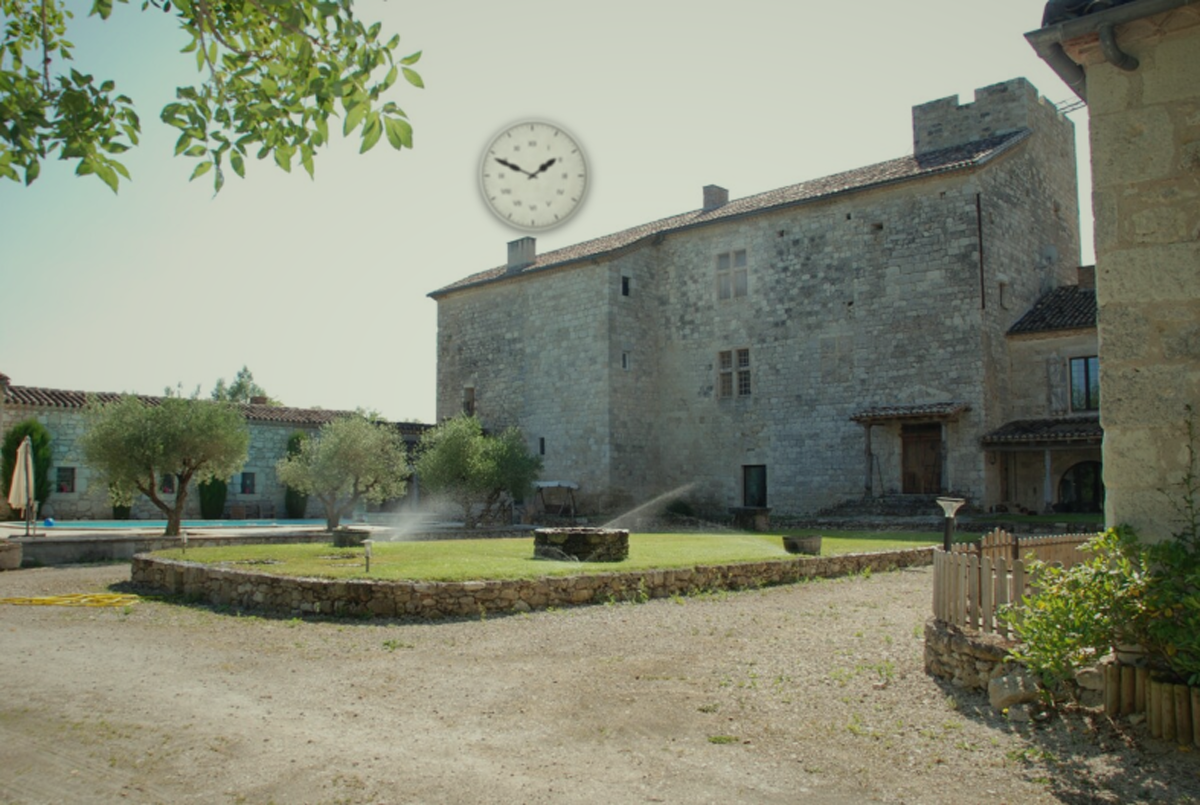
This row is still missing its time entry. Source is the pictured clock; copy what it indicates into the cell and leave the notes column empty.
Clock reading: 1:49
